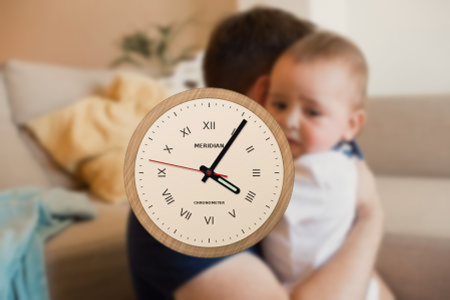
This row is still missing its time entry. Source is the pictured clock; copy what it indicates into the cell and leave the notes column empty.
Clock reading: 4:05:47
